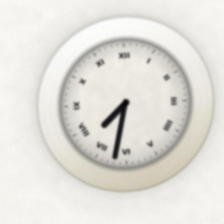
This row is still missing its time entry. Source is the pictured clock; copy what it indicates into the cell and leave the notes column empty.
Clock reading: 7:32
